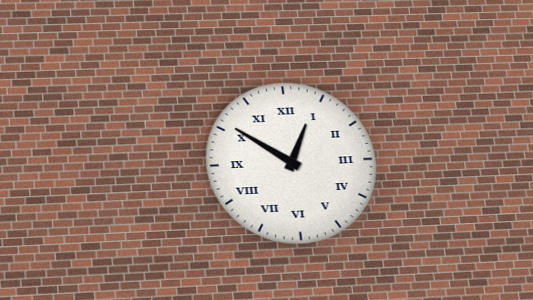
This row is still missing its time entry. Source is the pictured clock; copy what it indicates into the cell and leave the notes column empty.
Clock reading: 12:51
